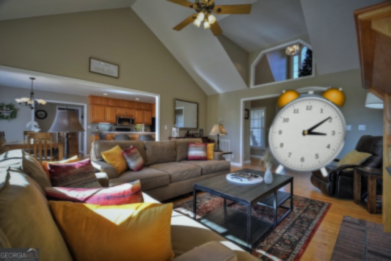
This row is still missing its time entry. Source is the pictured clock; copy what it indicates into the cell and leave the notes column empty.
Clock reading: 3:09
